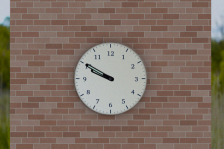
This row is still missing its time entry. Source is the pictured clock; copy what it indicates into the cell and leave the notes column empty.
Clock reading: 9:50
